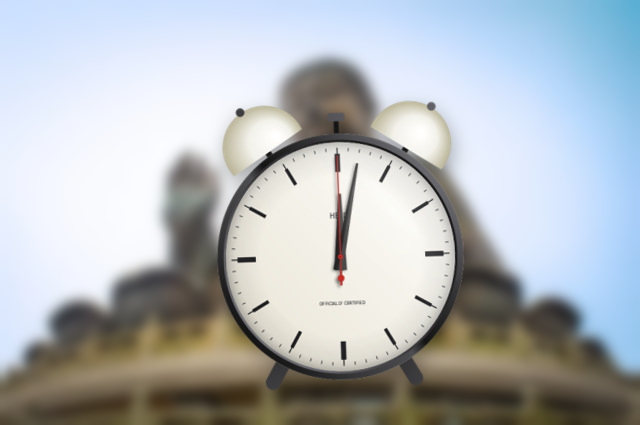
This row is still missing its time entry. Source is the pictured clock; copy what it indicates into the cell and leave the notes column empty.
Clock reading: 12:02:00
